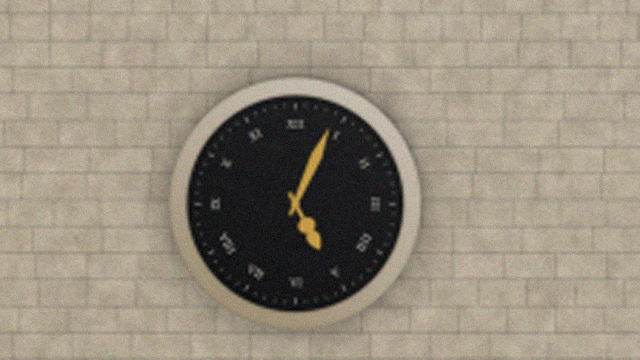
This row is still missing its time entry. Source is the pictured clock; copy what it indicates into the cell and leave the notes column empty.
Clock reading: 5:04
